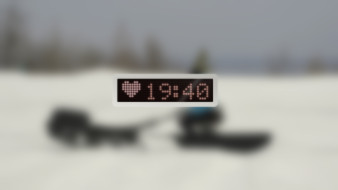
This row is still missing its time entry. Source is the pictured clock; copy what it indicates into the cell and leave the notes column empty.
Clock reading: 19:40
